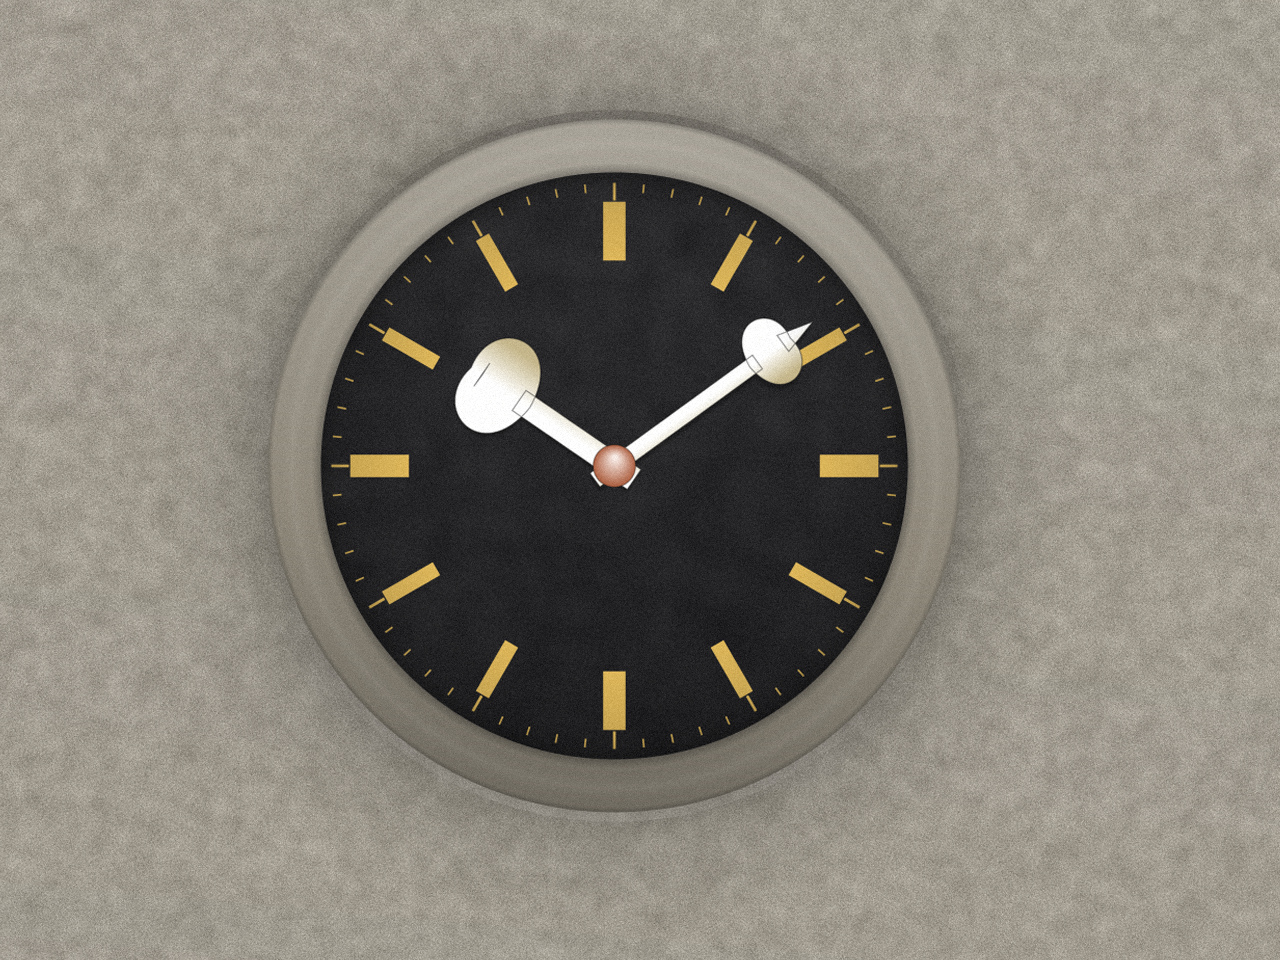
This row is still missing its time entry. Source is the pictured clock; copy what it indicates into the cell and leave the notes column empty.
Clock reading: 10:09
